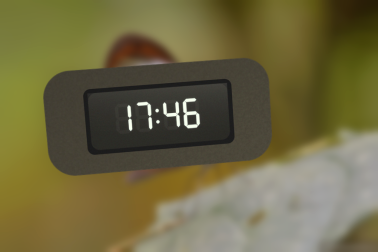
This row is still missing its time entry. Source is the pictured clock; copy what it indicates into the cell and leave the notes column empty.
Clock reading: 17:46
